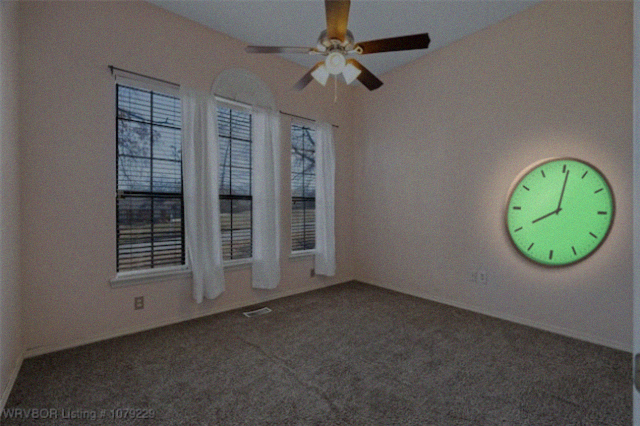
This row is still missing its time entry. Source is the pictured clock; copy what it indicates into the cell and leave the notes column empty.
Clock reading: 8:01
